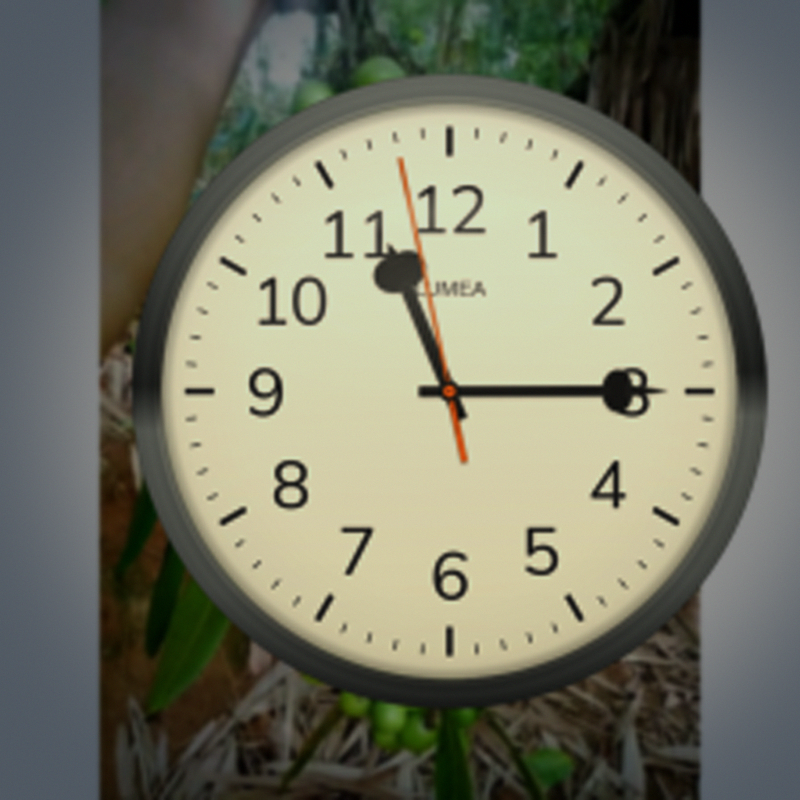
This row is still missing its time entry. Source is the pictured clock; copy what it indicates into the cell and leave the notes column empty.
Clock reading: 11:14:58
